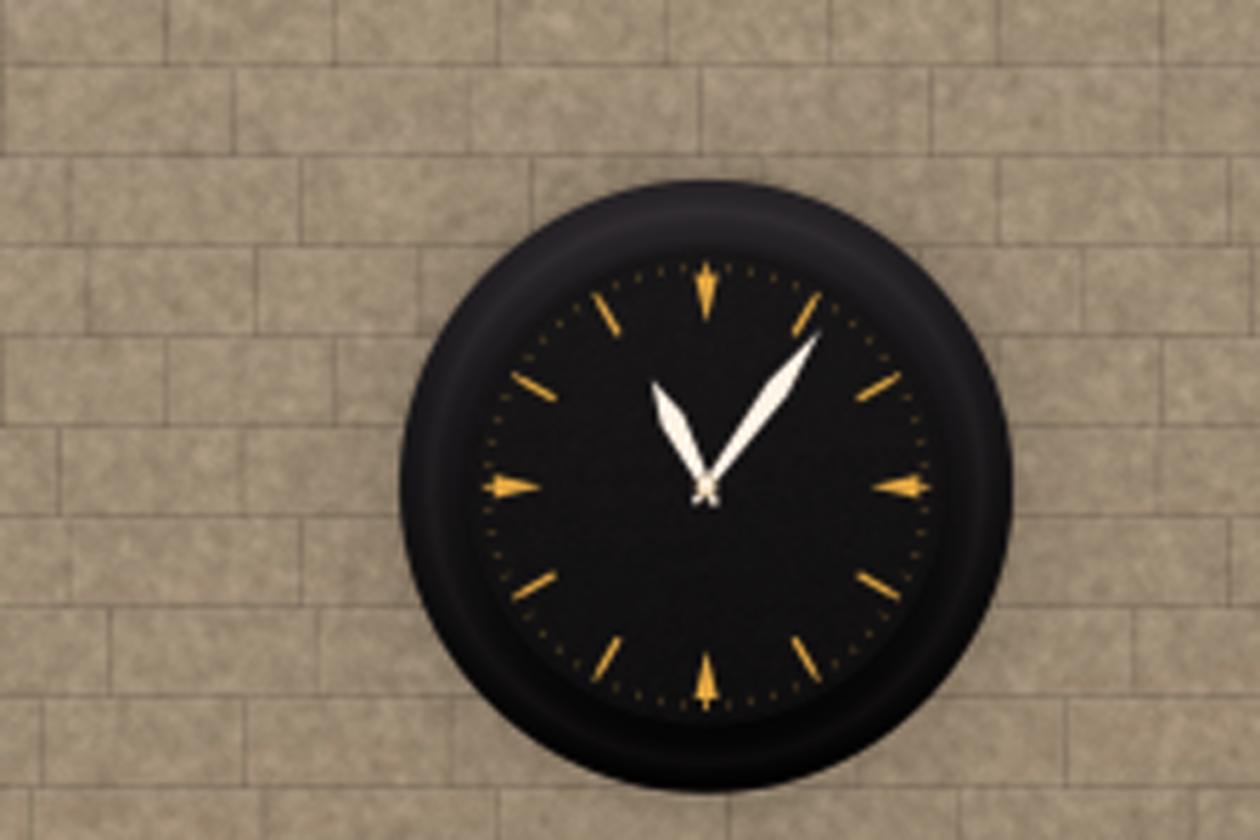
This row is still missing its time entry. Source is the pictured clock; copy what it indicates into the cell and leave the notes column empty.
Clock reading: 11:06
